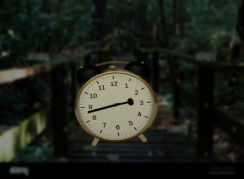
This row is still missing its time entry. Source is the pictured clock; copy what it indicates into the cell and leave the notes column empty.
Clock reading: 2:43
